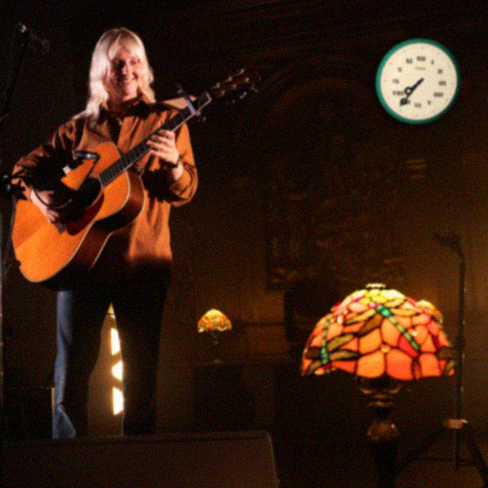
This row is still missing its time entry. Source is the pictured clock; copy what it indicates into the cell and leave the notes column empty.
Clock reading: 7:36
